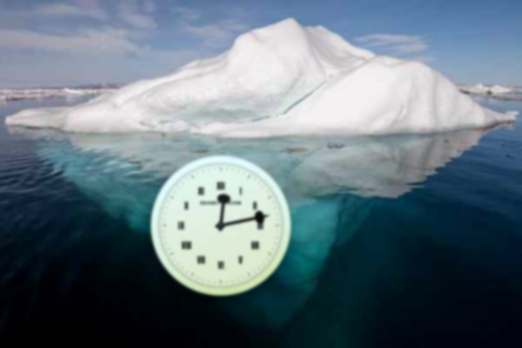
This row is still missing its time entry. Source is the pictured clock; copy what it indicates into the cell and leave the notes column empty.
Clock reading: 12:13
